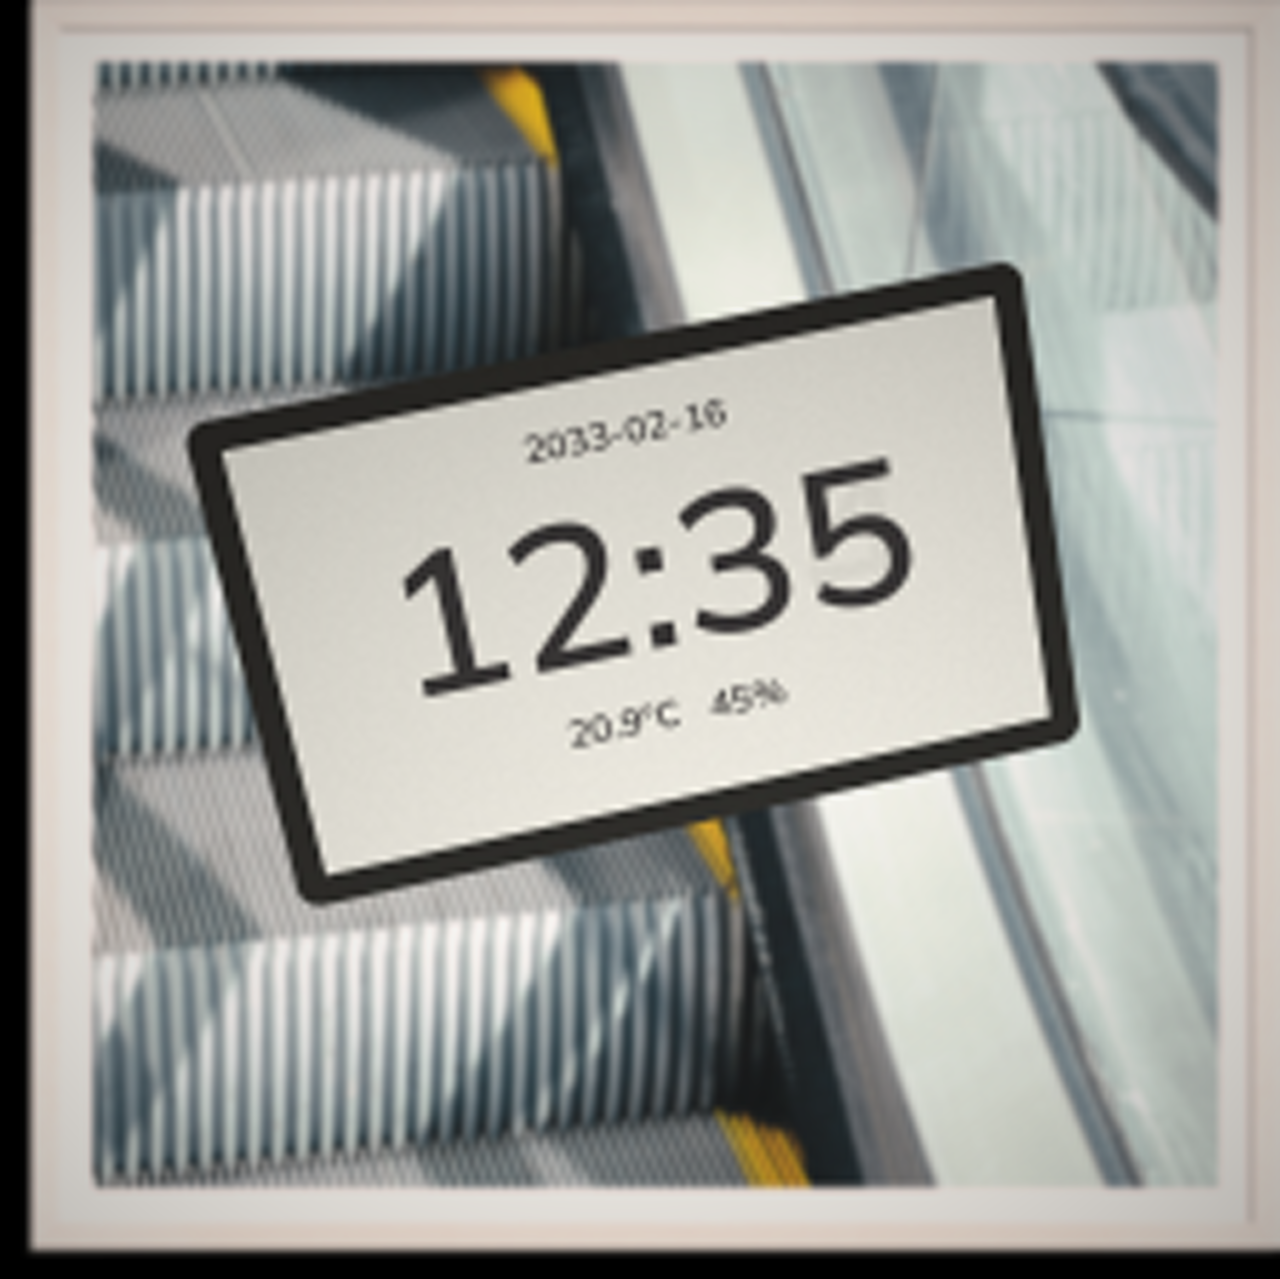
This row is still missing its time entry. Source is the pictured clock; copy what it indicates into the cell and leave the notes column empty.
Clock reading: 12:35
